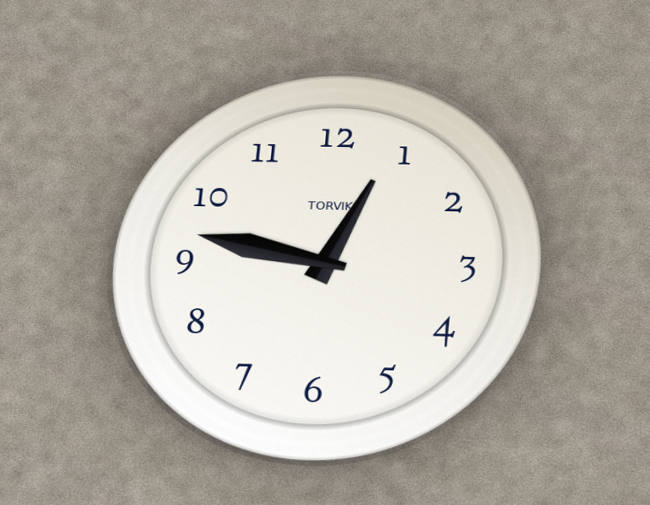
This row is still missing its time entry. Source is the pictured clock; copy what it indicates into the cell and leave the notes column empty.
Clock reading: 12:47
